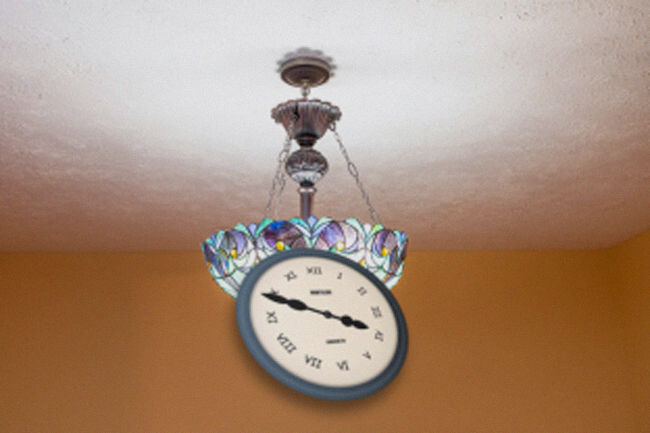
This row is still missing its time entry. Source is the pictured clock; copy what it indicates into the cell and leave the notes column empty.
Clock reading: 3:49
